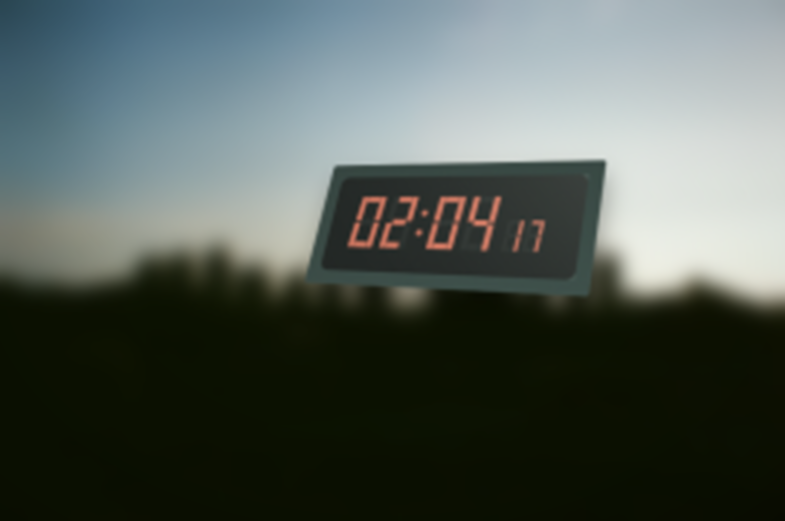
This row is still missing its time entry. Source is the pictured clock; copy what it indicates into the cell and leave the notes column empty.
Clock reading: 2:04:17
